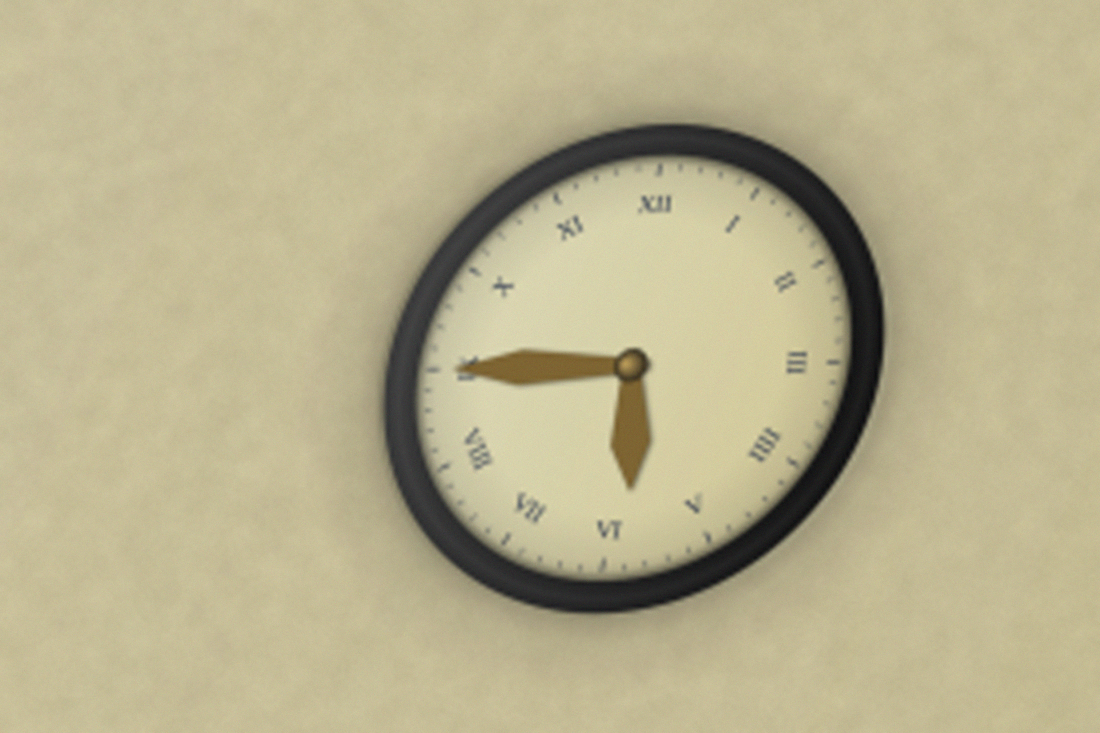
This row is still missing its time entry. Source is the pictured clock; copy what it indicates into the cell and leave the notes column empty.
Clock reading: 5:45
